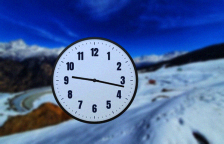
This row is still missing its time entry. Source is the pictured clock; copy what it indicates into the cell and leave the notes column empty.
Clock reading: 9:17
